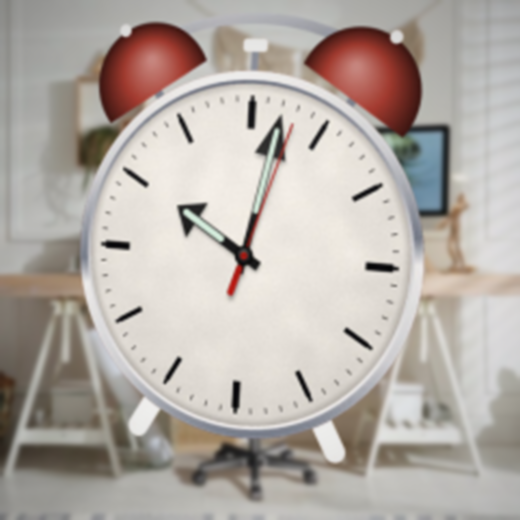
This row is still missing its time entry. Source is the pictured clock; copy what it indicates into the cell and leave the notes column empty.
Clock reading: 10:02:03
